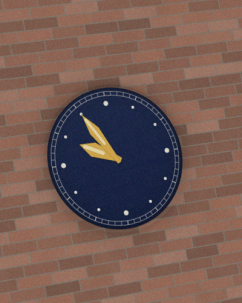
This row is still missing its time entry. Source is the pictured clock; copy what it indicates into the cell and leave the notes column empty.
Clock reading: 9:55
